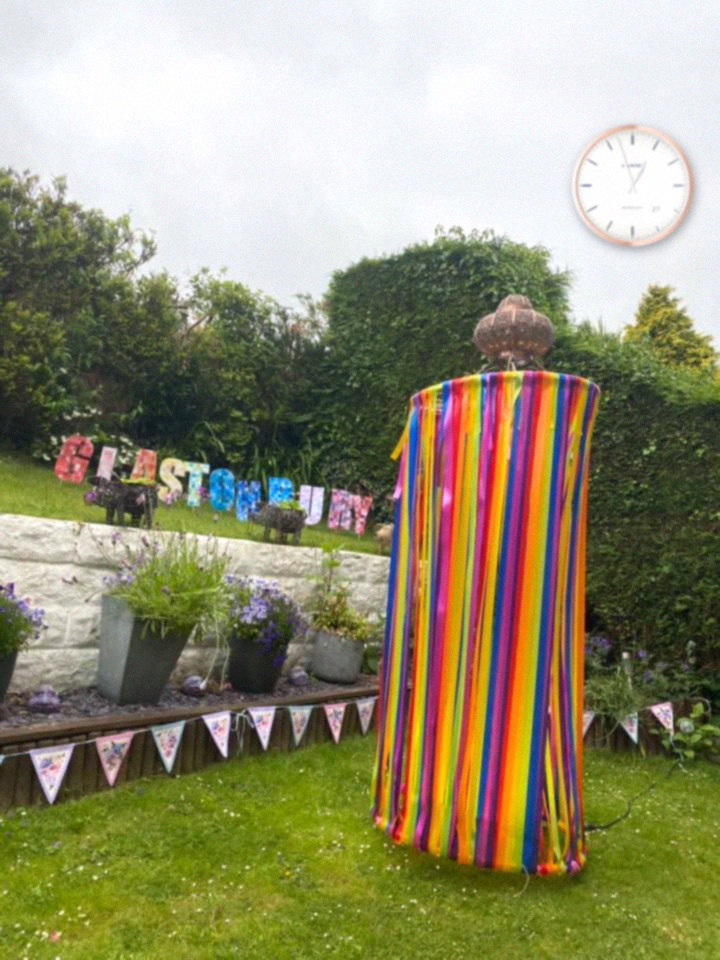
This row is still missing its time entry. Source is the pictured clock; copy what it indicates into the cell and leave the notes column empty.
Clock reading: 12:57
